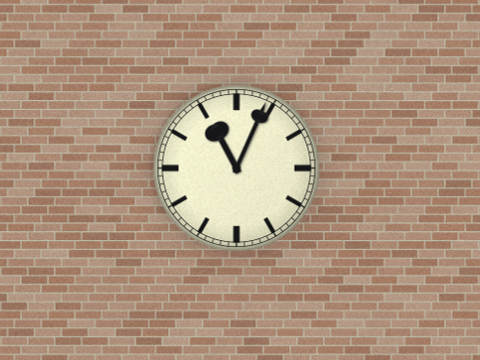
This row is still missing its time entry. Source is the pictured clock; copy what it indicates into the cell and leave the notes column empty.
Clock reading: 11:04
